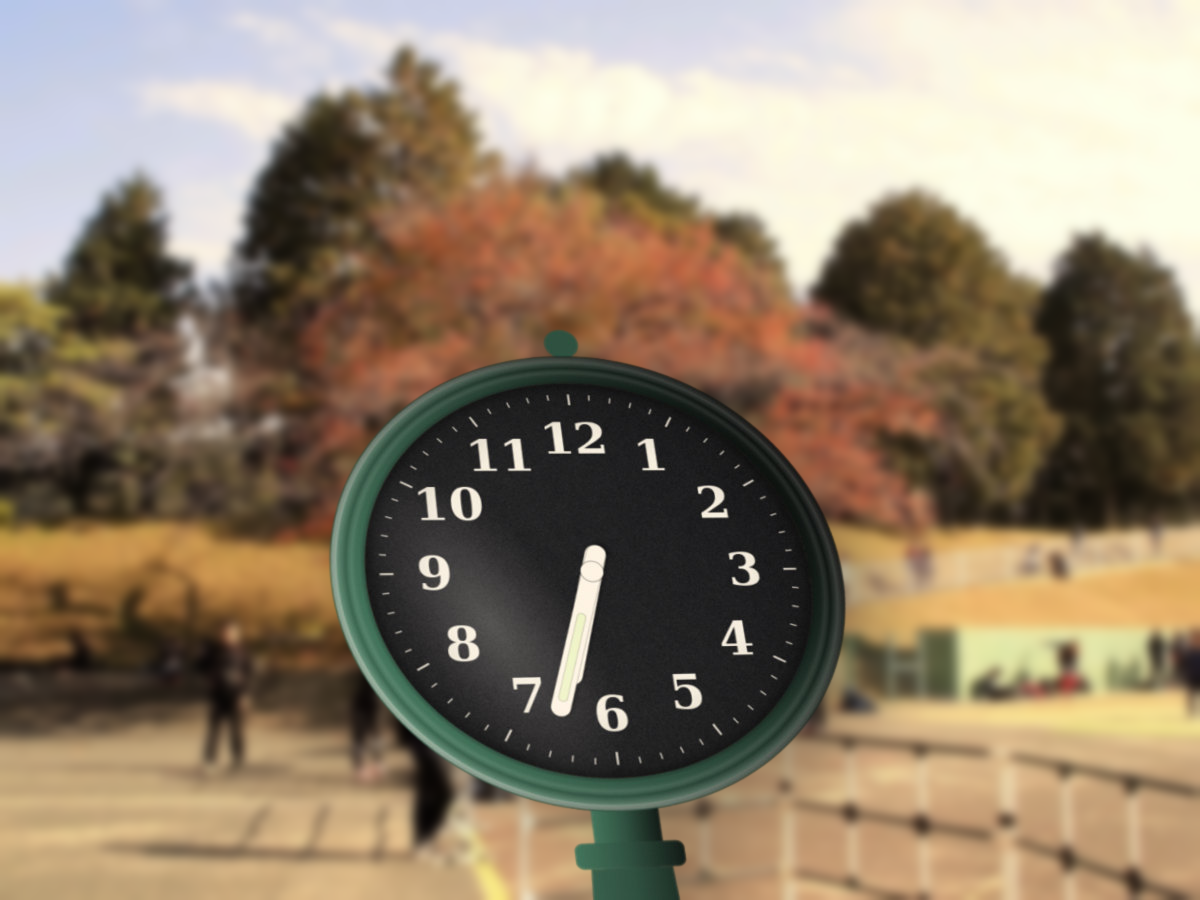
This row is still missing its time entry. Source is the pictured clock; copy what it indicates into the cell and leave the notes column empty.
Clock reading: 6:33
